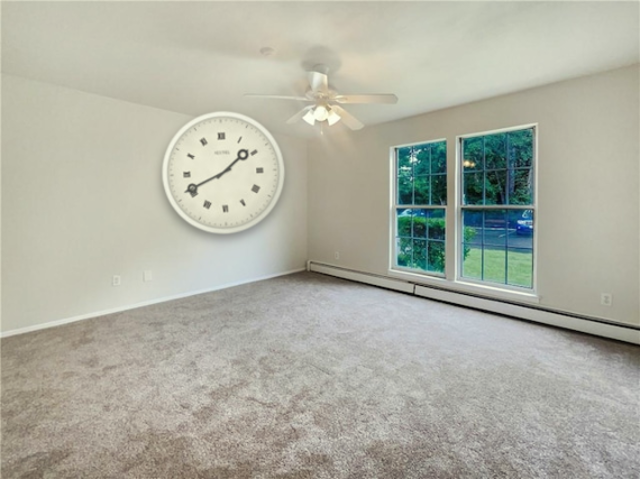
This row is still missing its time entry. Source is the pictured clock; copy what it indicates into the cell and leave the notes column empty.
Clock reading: 1:41
